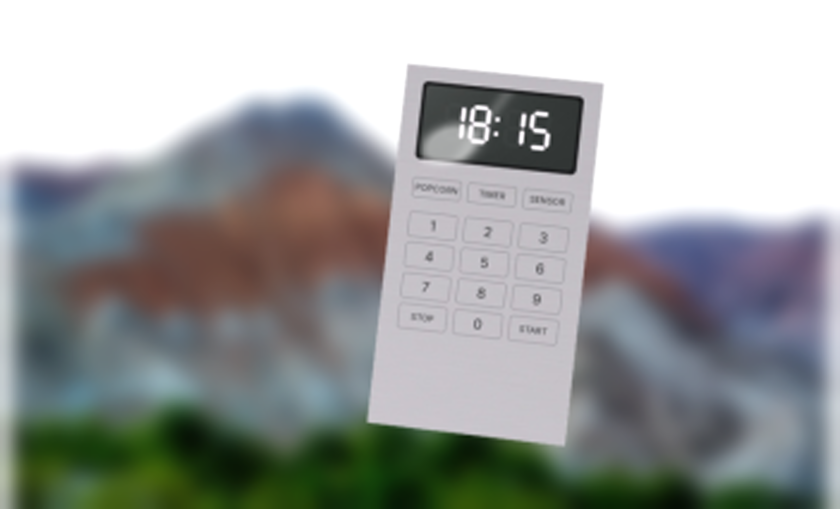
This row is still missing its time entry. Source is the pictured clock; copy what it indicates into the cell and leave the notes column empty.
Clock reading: 18:15
